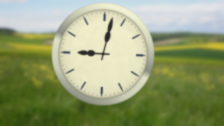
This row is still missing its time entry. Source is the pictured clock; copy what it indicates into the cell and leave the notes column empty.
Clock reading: 9:02
